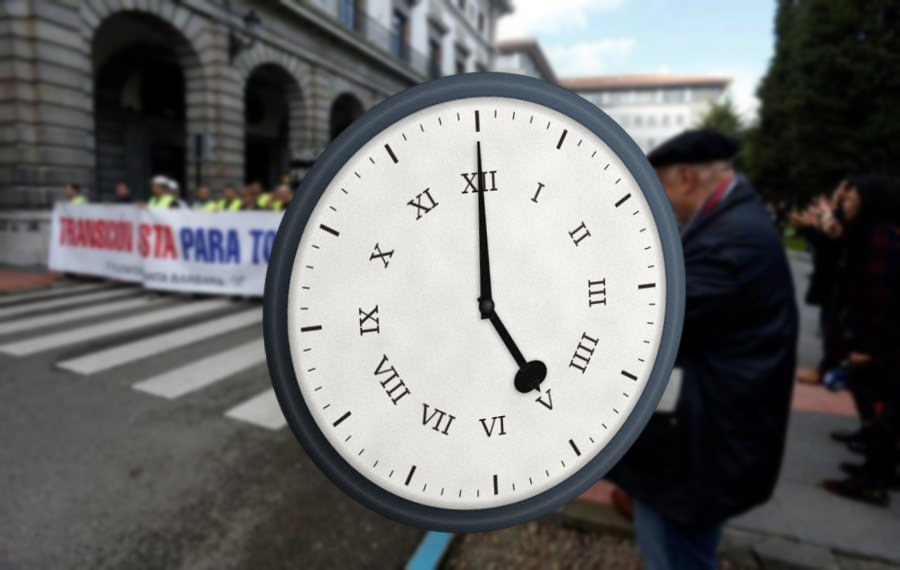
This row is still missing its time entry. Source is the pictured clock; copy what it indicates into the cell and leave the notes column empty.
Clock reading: 5:00
